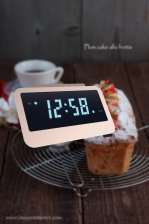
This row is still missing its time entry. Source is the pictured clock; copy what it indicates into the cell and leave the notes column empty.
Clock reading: 12:58
